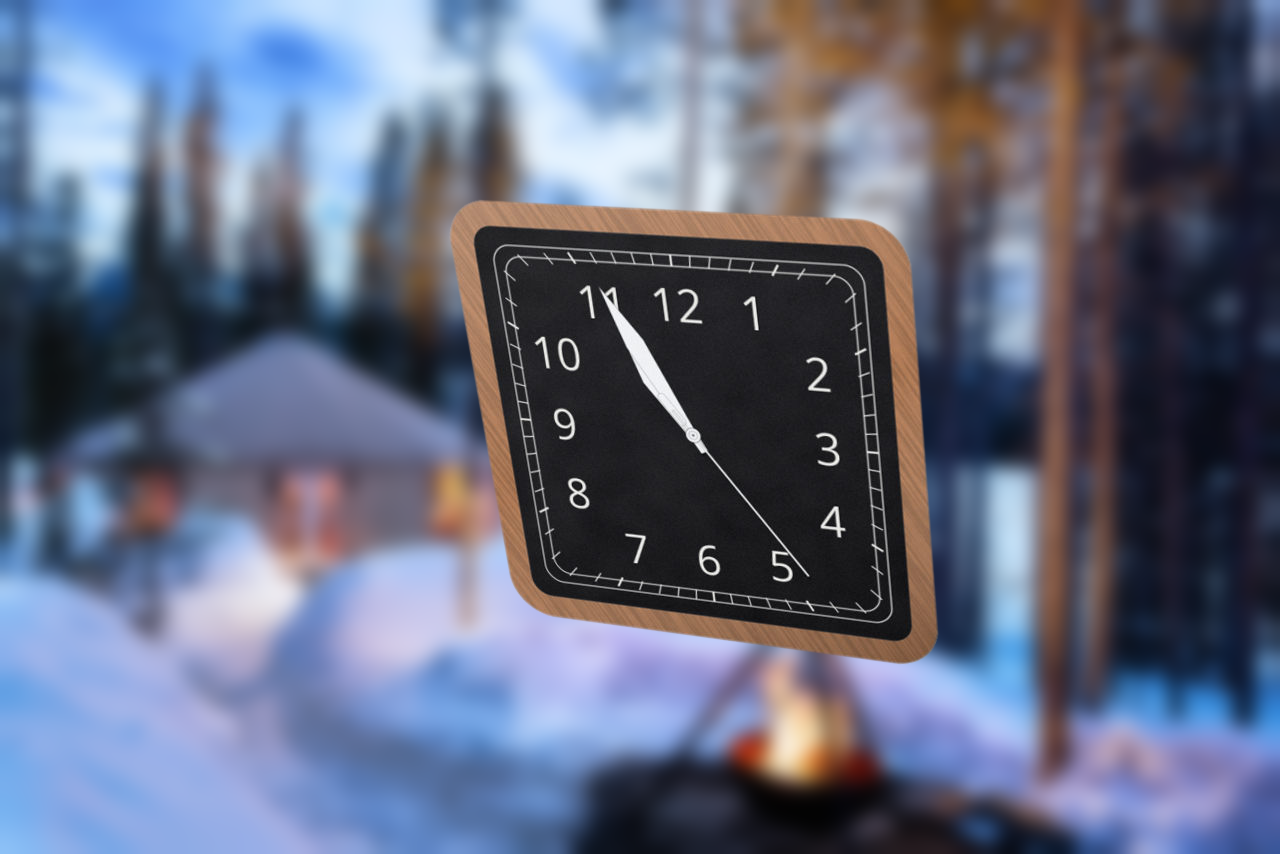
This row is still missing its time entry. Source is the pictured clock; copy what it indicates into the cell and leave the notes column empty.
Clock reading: 10:55:24
